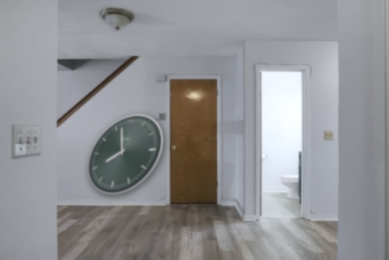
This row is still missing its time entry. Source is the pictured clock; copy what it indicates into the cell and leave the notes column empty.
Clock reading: 7:57
